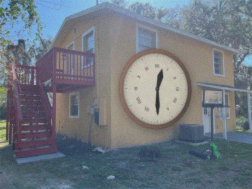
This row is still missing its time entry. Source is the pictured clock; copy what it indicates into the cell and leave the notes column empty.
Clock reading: 12:30
